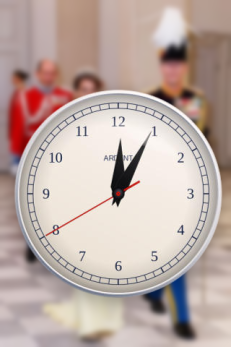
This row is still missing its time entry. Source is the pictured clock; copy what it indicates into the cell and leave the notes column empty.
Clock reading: 12:04:40
